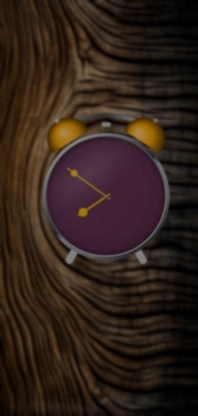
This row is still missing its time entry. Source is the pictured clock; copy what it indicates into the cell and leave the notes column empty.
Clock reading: 7:51
